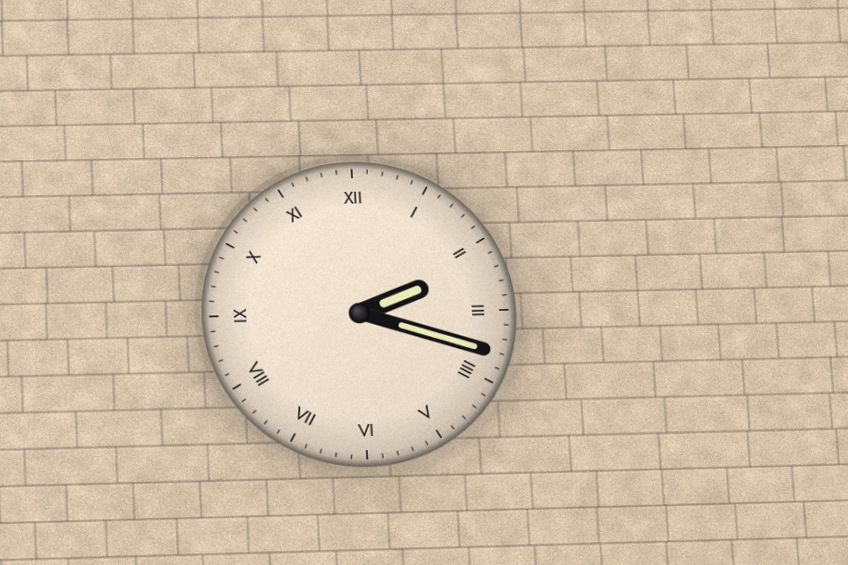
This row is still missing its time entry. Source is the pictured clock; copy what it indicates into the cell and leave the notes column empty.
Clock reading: 2:18
